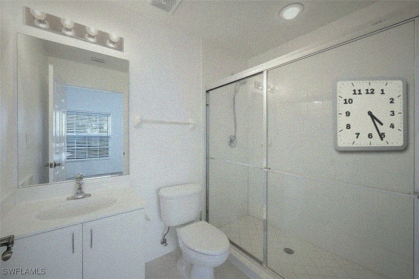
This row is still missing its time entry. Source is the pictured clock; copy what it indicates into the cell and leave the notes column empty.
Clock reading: 4:26
